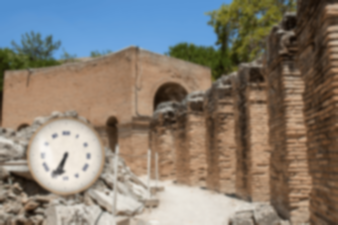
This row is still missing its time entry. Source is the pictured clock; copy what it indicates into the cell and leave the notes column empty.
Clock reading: 6:35
